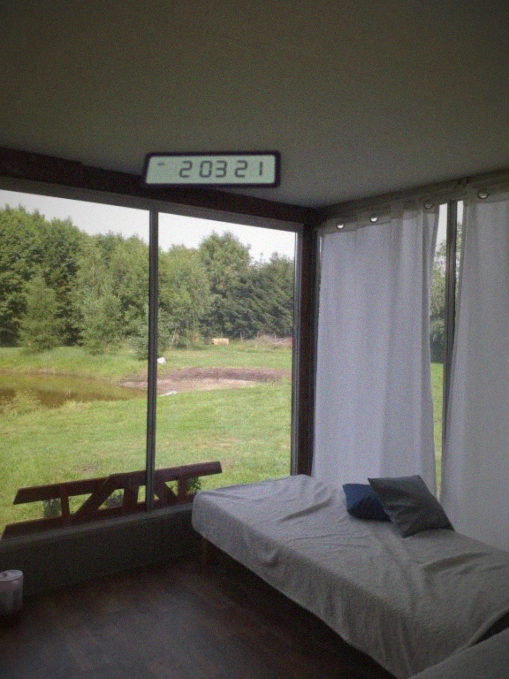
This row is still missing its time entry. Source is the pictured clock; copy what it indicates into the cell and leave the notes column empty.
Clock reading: 2:03:21
